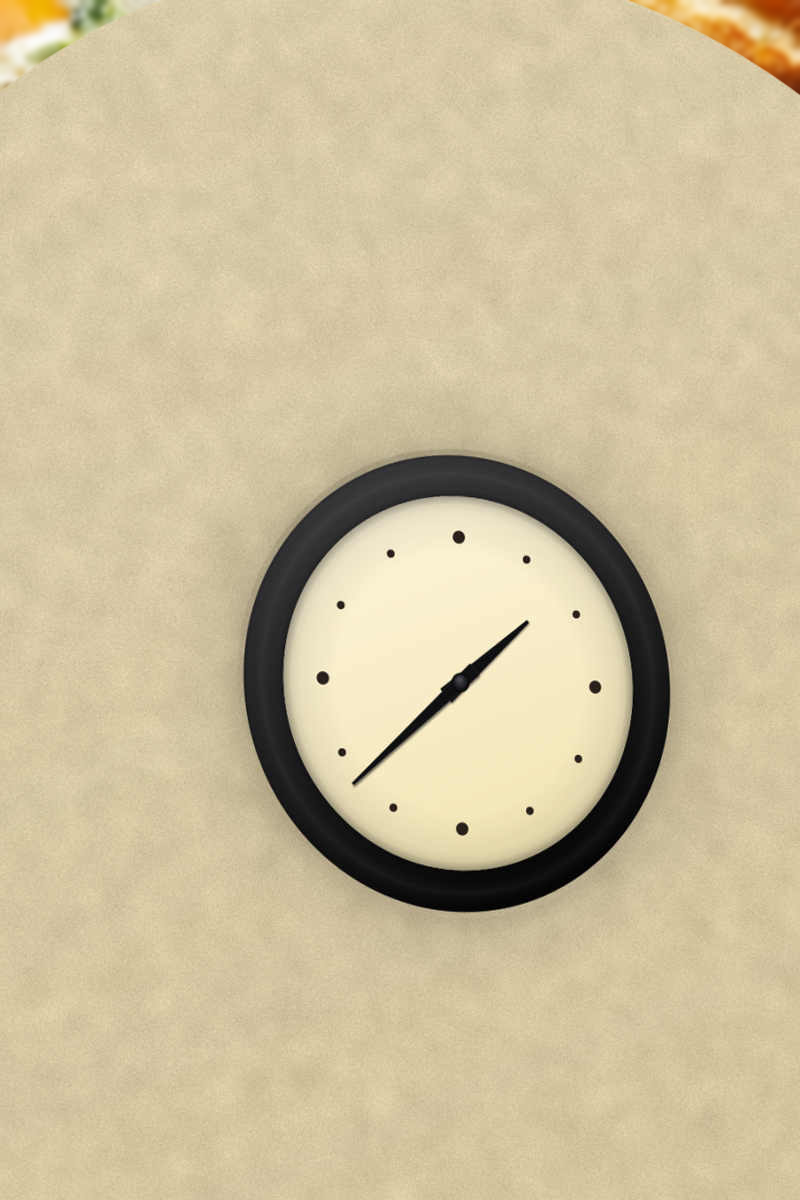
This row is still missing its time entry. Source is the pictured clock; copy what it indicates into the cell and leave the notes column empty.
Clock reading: 1:38
